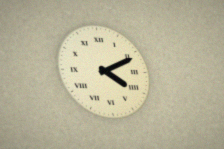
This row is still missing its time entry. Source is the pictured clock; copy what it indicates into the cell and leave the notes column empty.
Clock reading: 4:11
